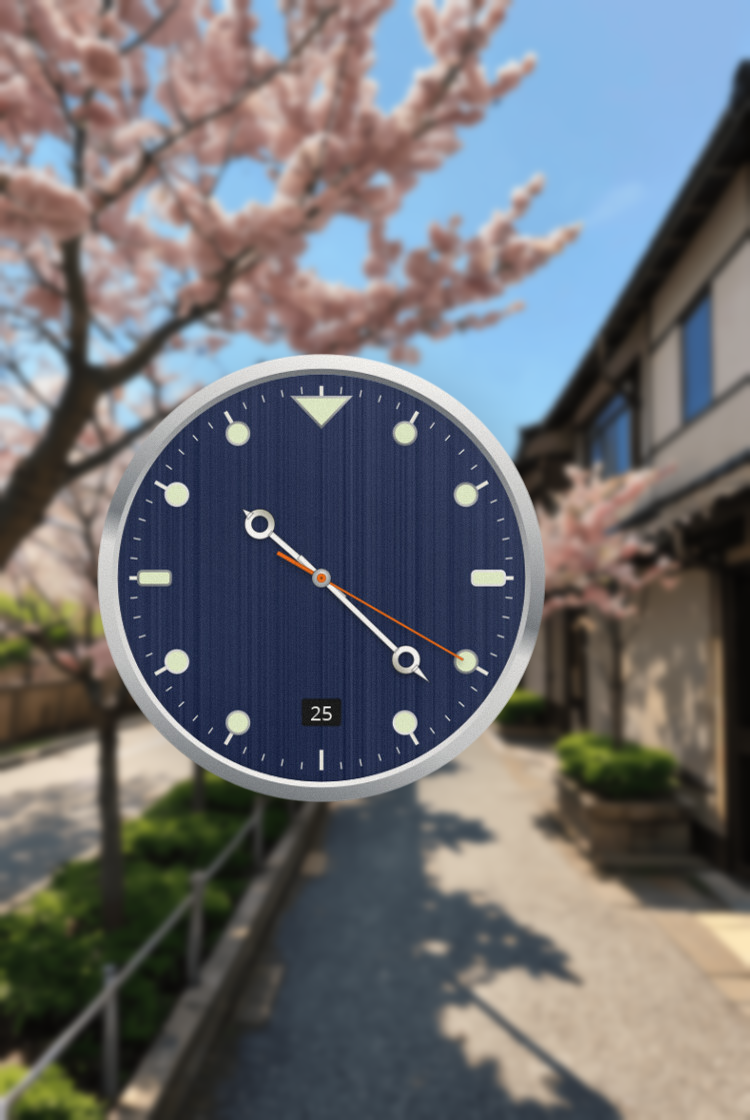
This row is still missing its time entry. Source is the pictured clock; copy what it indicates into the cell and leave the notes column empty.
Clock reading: 10:22:20
